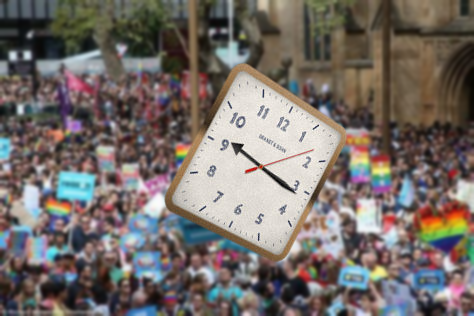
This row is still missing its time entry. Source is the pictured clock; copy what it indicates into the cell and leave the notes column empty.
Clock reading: 9:16:08
